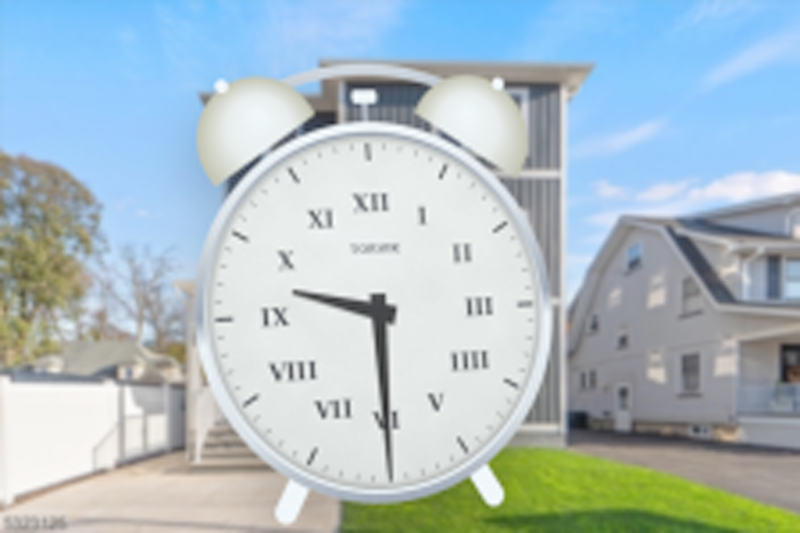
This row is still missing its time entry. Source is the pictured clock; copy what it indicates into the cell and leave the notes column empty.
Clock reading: 9:30
